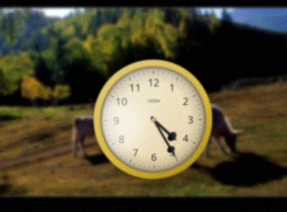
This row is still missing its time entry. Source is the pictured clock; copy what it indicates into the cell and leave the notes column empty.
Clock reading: 4:25
